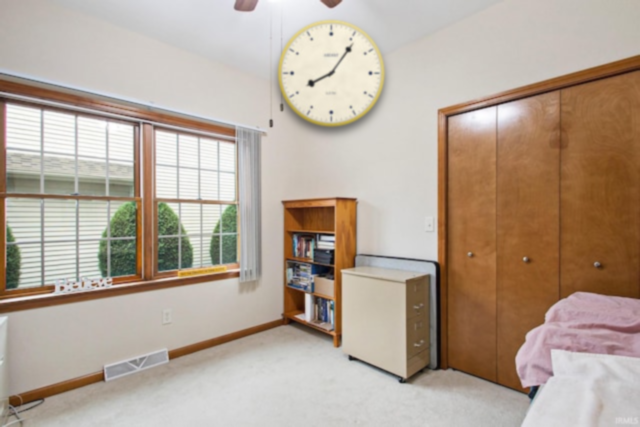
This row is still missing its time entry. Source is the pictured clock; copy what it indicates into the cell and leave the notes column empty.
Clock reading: 8:06
